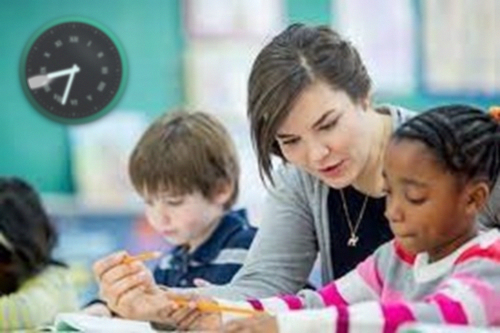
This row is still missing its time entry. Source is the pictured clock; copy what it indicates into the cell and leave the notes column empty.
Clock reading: 8:33
